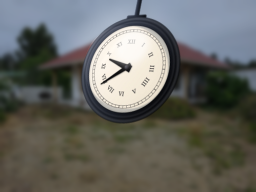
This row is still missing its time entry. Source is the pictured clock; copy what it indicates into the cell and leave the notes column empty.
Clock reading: 9:39
